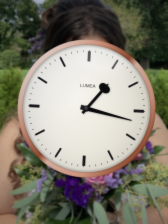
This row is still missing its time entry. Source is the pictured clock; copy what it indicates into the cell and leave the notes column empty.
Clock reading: 1:17
